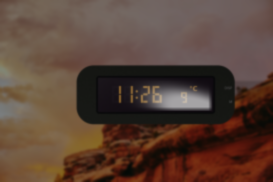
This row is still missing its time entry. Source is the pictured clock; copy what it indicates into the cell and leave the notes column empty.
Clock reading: 11:26
